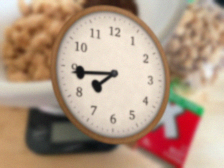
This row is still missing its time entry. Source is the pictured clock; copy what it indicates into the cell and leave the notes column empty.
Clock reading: 7:44
